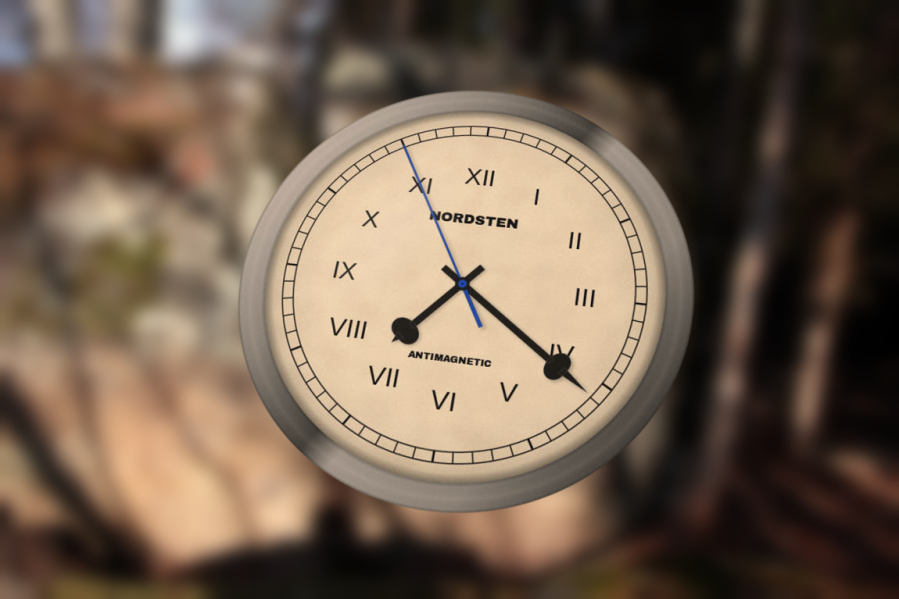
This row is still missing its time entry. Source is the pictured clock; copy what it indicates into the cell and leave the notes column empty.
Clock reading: 7:20:55
